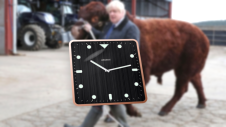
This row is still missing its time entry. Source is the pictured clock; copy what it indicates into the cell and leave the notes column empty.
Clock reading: 10:13
